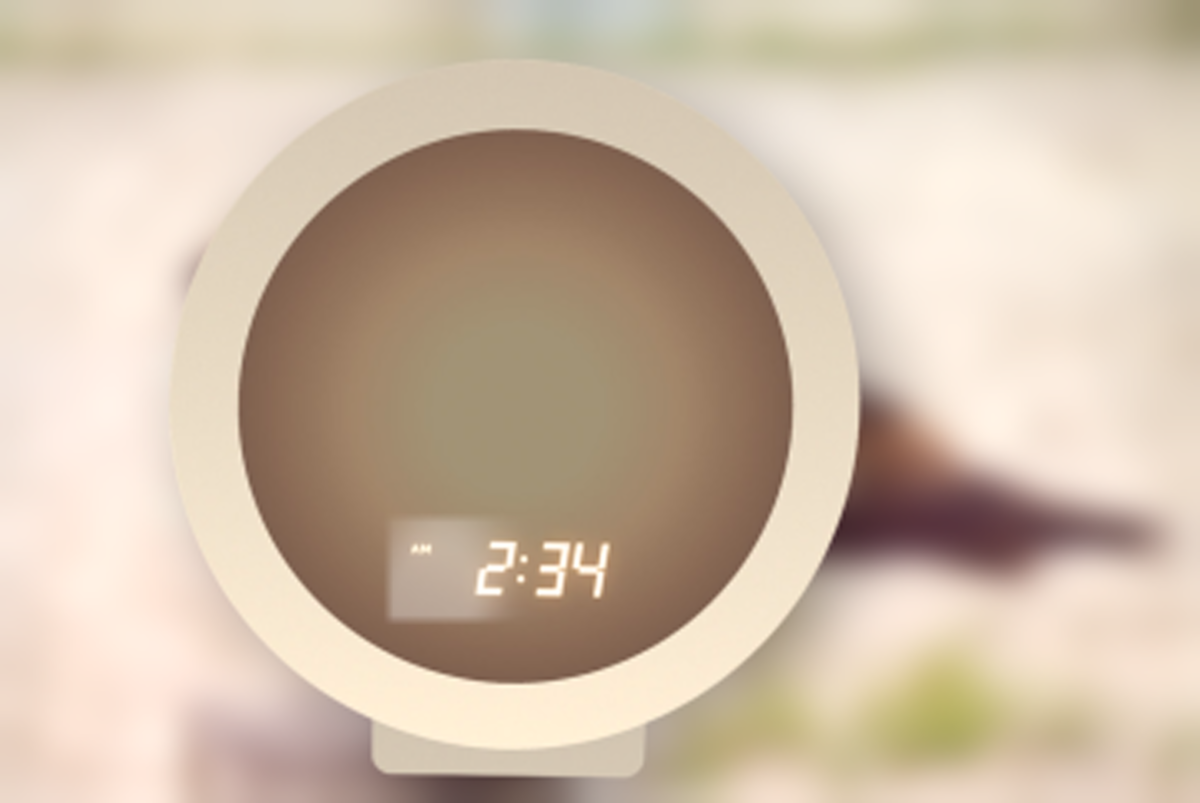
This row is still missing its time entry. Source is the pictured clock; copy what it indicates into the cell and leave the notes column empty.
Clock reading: 2:34
